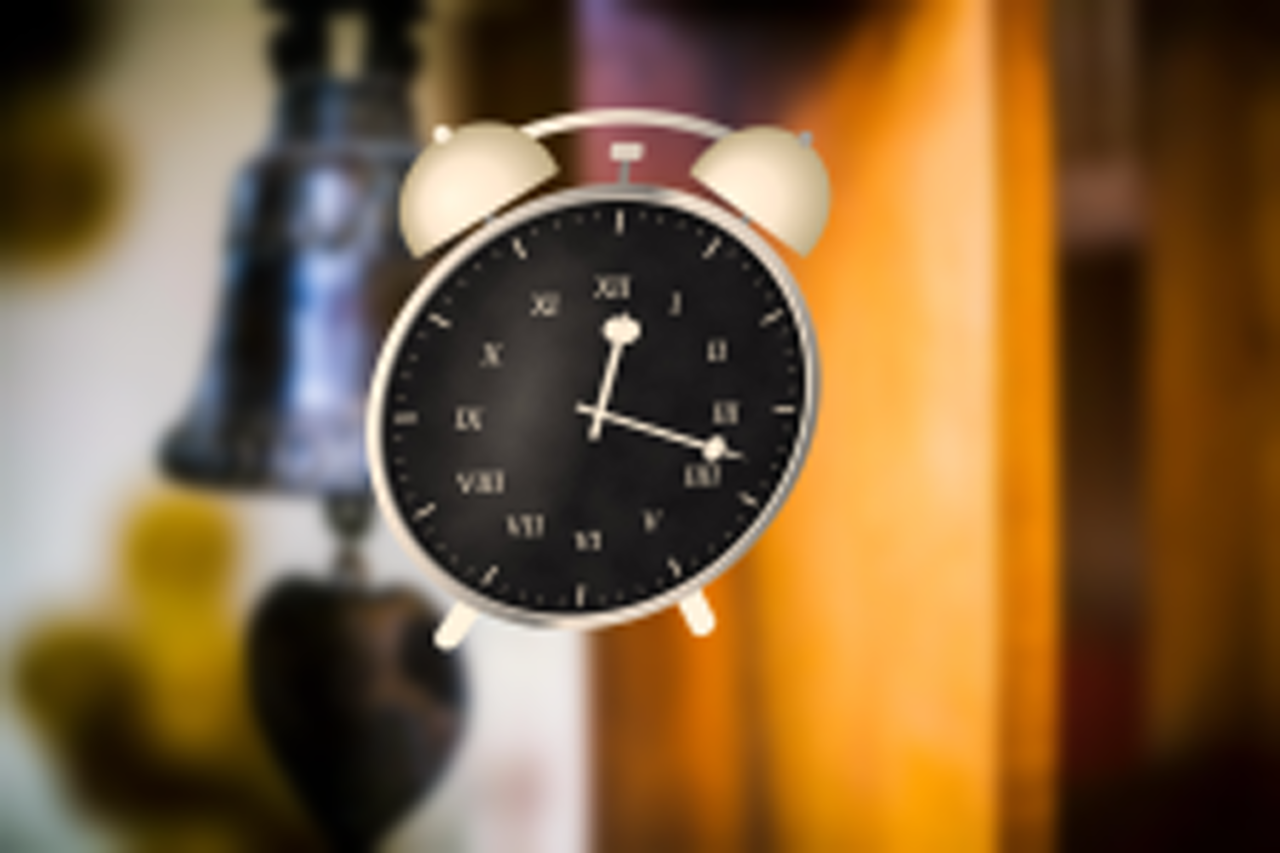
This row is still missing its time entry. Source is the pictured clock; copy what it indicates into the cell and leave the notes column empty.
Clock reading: 12:18
